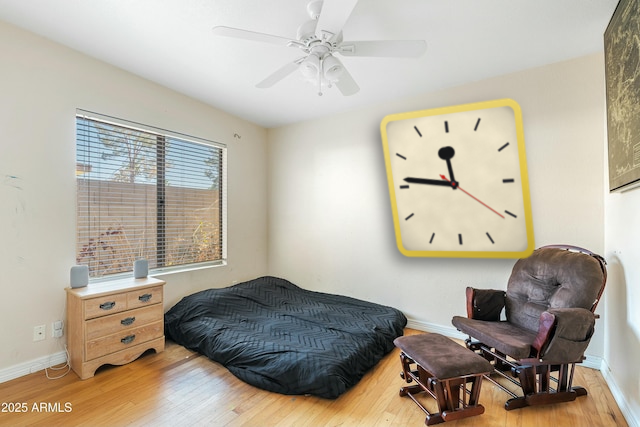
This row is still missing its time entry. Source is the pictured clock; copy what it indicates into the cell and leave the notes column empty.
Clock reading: 11:46:21
